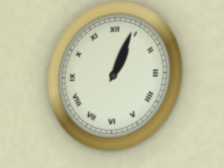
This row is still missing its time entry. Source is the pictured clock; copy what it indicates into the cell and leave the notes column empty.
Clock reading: 1:04
